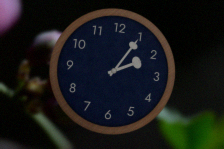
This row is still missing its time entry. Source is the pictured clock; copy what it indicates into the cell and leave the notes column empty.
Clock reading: 2:05
